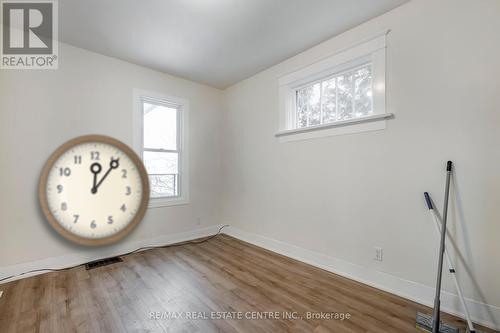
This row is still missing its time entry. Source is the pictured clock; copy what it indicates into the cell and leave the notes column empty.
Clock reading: 12:06
